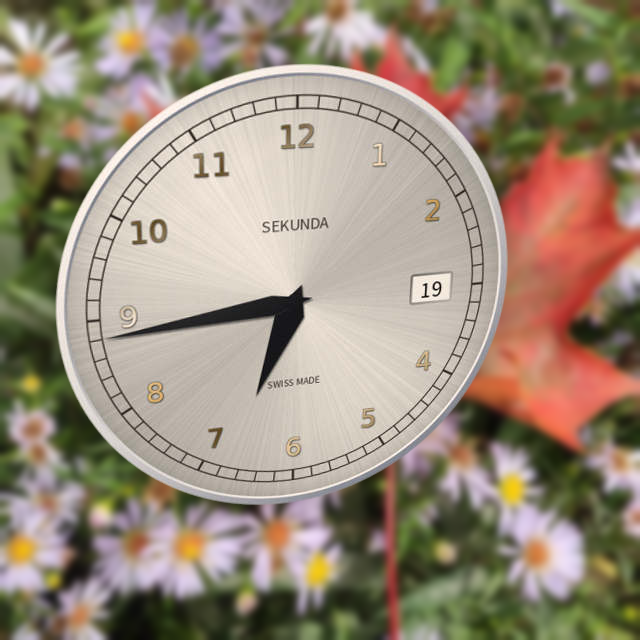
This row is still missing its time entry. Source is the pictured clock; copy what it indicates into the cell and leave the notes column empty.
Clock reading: 6:44
